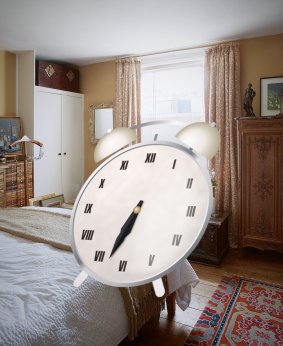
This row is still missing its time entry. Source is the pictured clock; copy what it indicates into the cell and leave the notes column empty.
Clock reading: 6:33
